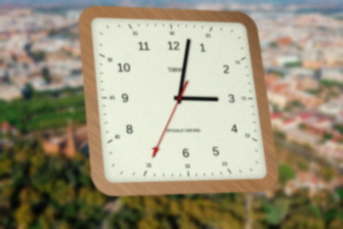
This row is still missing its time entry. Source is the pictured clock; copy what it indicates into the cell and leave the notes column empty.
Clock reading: 3:02:35
